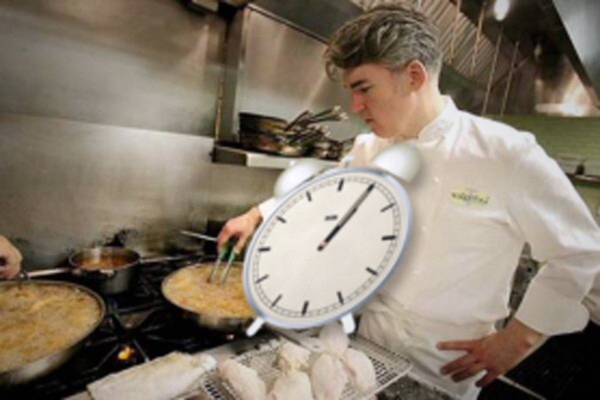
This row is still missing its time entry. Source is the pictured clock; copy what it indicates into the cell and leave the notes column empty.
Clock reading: 1:05
